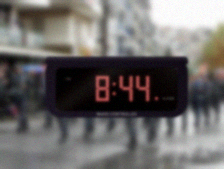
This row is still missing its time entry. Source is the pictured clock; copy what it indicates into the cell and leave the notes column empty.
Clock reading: 8:44
